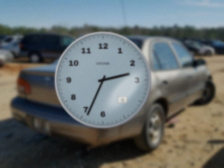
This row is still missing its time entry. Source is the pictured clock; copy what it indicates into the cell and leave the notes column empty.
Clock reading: 2:34
